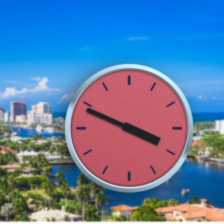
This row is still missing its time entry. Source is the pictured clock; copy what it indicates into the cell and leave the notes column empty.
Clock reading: 3:49
